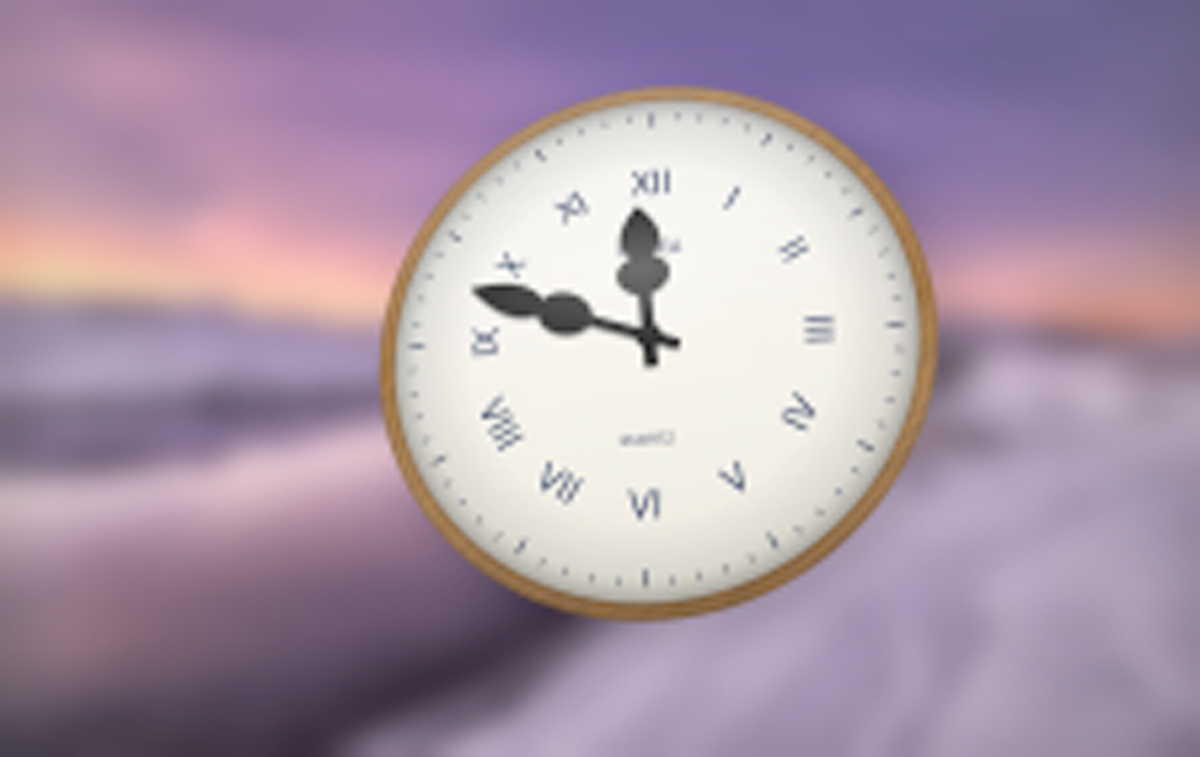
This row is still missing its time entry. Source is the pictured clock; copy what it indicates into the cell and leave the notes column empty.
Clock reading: 11:48
